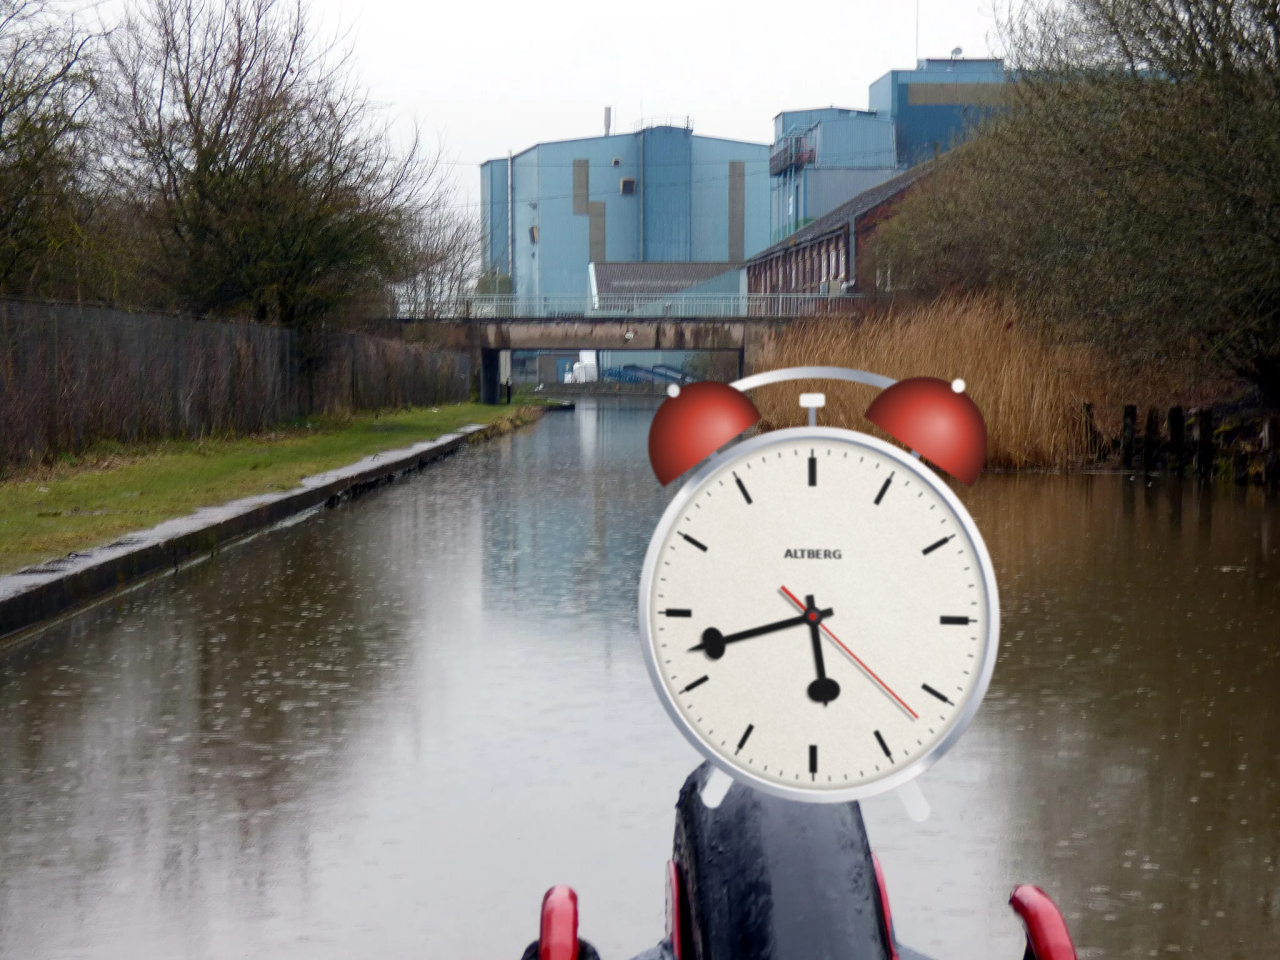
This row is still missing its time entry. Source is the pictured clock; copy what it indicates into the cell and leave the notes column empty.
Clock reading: 5:42:22
